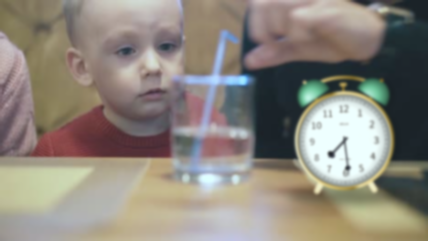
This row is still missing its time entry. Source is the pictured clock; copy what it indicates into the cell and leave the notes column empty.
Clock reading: 7:29
